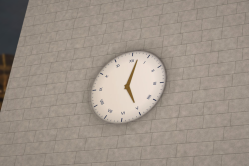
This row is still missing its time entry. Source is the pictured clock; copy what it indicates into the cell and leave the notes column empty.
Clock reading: 5:02
